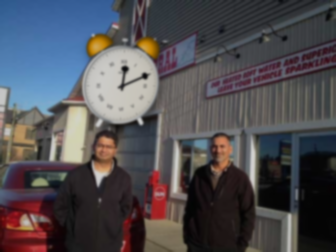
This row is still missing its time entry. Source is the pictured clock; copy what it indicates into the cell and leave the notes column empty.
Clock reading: 12:11
